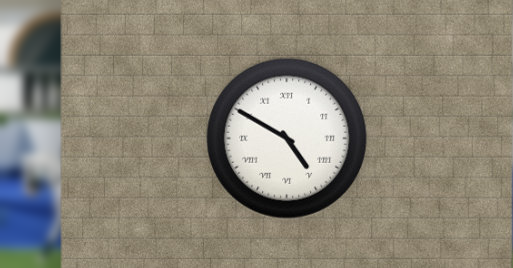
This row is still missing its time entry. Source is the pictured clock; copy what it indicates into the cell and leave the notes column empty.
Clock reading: 4:50
